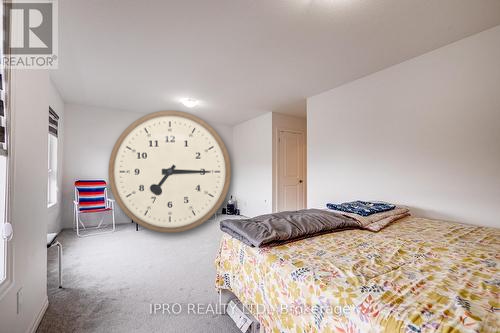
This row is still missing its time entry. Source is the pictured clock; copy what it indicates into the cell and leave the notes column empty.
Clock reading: 7:15
